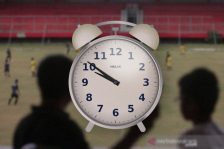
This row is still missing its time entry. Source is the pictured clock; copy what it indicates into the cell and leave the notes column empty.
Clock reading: 9:51
